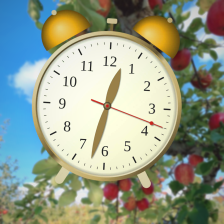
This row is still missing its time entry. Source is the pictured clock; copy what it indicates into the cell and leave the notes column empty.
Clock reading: 12:32:18
